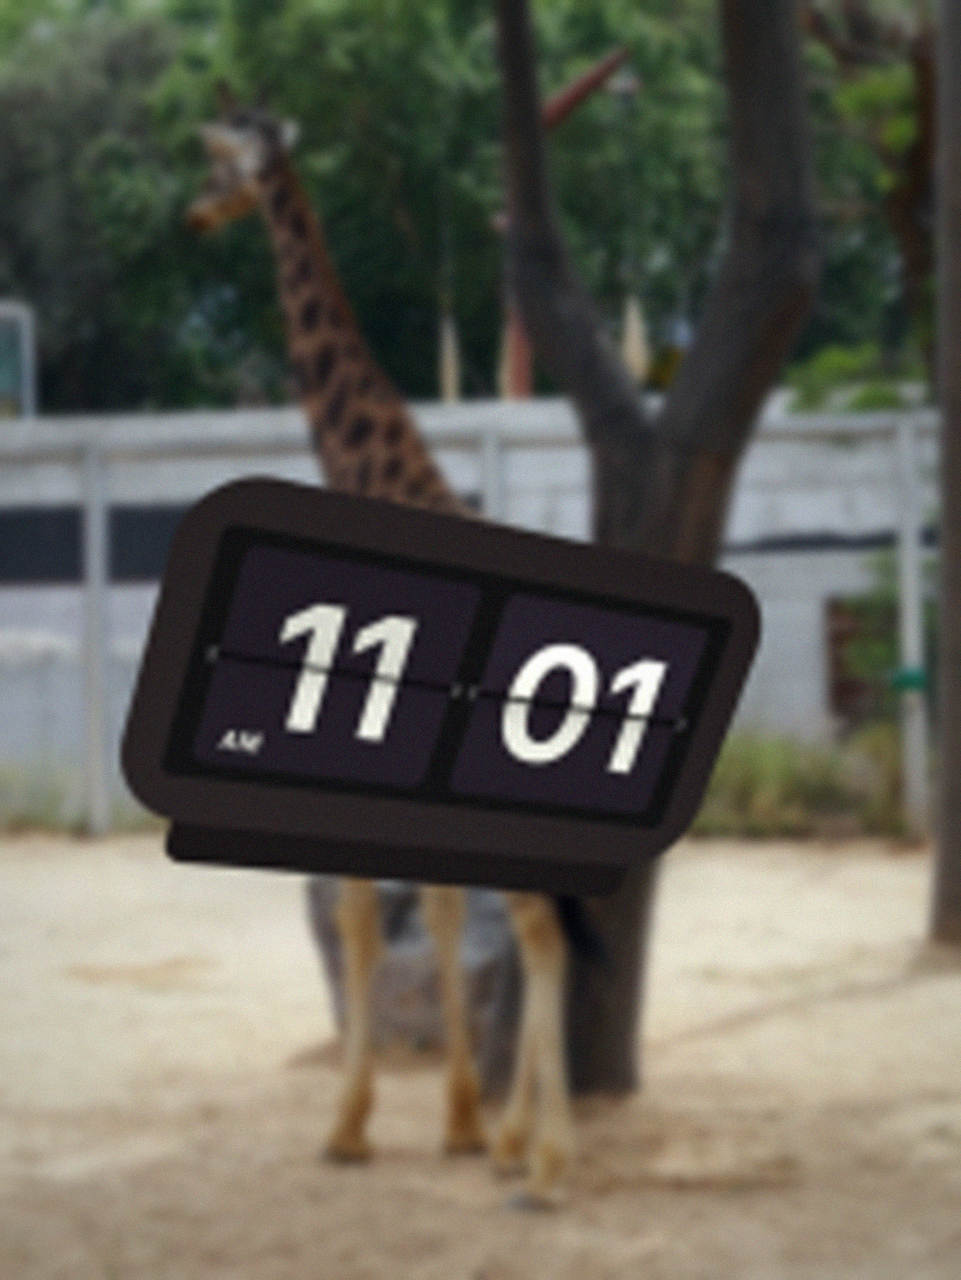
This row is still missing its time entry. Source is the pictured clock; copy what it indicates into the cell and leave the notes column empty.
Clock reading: 11:01
